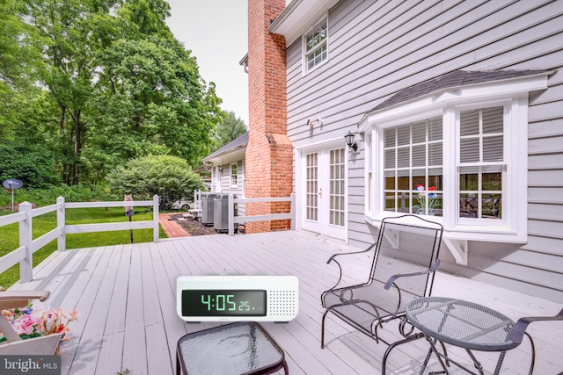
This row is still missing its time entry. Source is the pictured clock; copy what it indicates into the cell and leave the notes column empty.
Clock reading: 4:05:25
